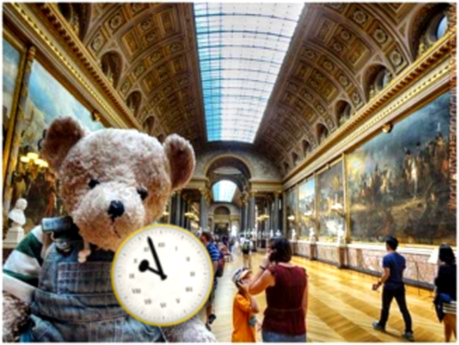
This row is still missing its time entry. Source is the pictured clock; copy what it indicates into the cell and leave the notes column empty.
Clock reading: 9:57
